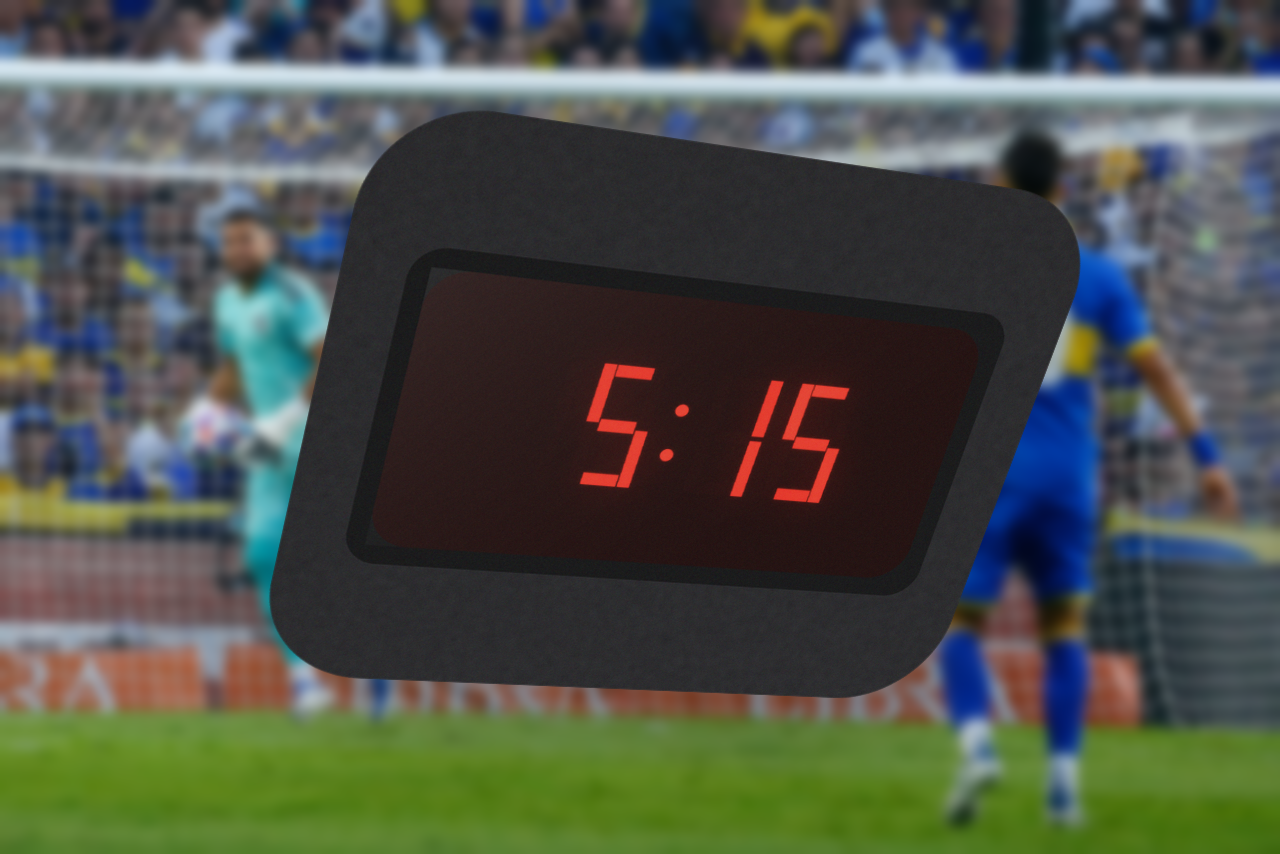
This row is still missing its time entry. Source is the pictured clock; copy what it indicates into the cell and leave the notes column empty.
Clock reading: 5:15
